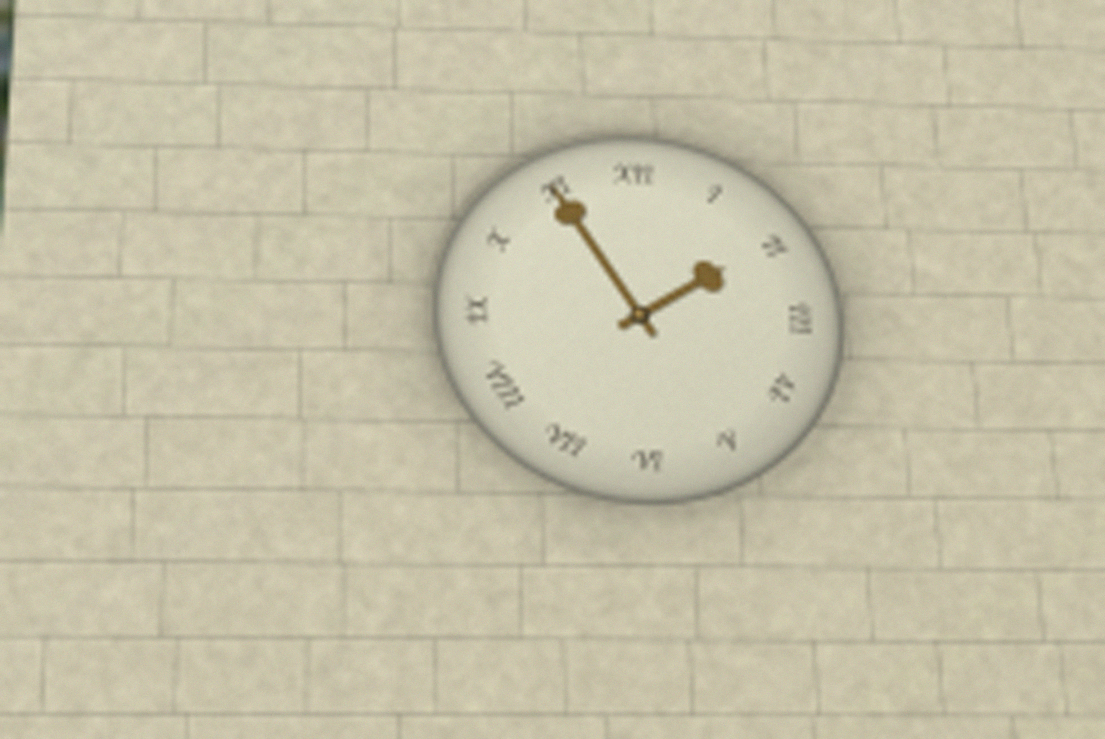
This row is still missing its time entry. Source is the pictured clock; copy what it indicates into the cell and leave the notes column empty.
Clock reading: 1:55
